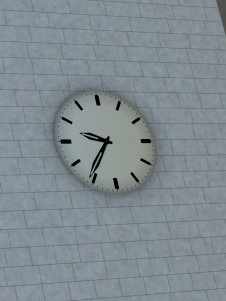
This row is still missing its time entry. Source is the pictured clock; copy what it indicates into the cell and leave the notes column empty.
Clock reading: 9:36
